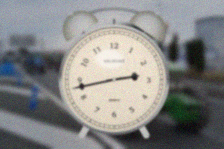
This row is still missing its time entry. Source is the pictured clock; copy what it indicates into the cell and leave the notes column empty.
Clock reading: 2:43
